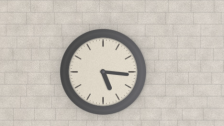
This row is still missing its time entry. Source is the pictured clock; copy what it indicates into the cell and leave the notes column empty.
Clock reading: 5:16
